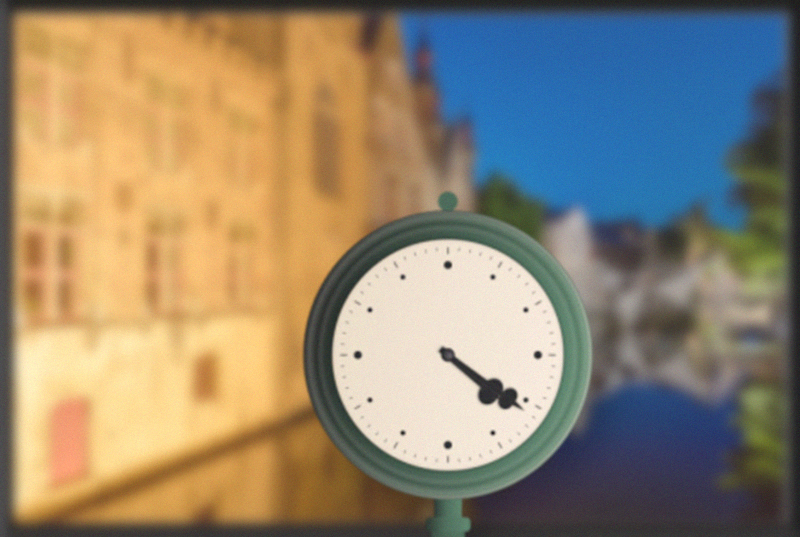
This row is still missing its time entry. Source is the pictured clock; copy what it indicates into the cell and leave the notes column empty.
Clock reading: 4:21
